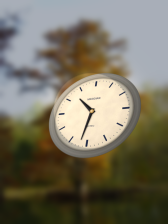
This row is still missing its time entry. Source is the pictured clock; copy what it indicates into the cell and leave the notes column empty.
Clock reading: 10:32
